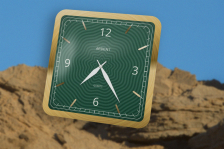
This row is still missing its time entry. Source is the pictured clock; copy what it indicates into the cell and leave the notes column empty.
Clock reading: 7:24
